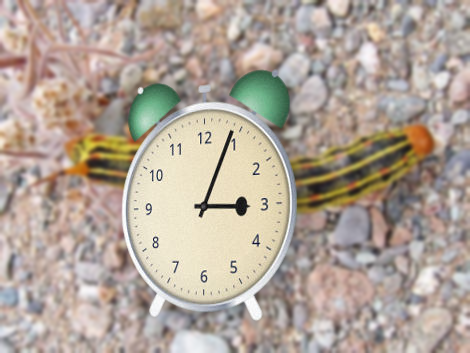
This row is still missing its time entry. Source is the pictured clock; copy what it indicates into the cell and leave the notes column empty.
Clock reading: 3:04
